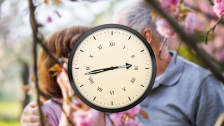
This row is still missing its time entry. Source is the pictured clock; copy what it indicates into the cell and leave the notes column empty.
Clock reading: 2:43
